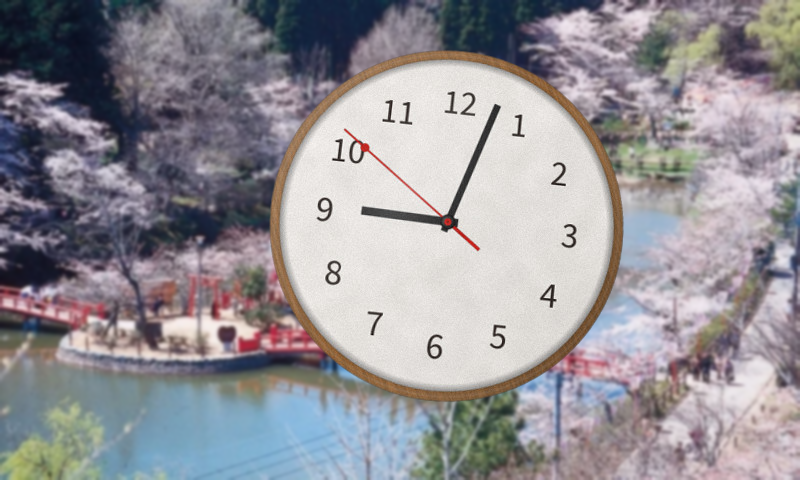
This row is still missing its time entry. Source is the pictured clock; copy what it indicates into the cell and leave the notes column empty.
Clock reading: 9:02:51
